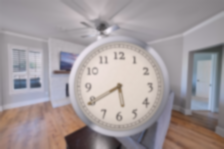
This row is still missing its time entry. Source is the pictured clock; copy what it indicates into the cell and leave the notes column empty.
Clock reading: 5:40
